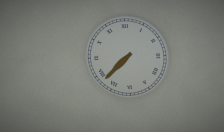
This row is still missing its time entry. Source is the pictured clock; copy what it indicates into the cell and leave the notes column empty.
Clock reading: 7:38
